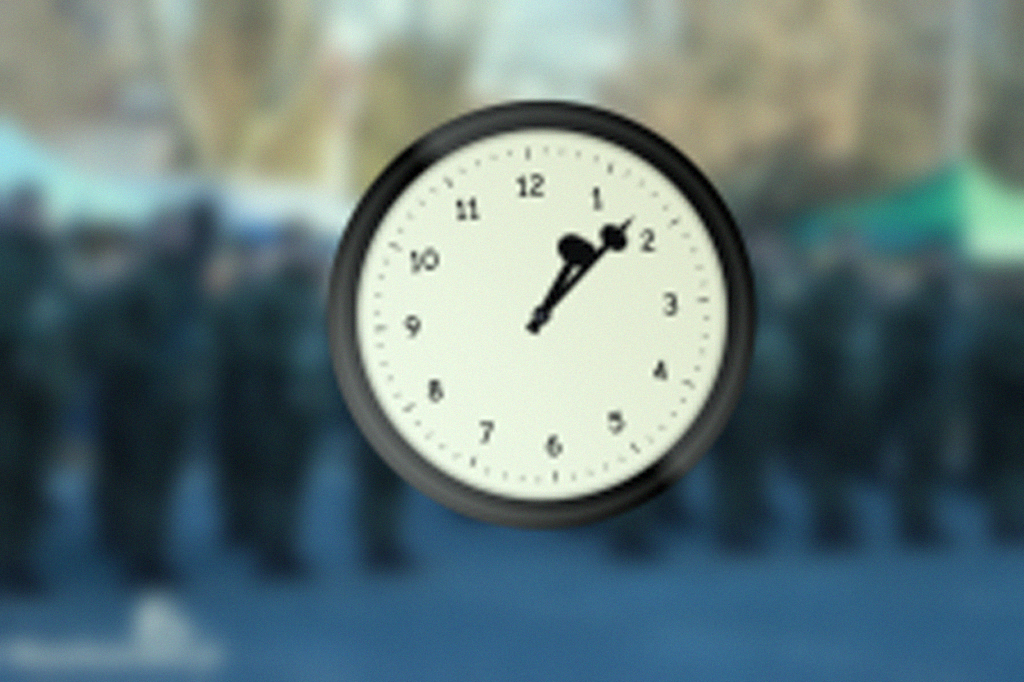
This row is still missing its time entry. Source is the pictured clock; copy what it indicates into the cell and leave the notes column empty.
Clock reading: 1:08
